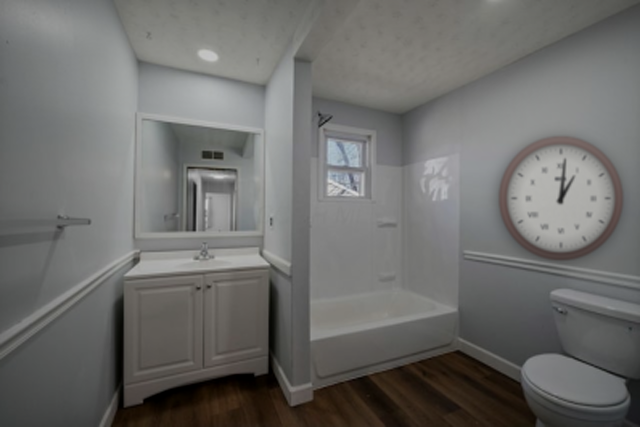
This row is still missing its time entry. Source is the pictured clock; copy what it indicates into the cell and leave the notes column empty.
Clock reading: 1:01
